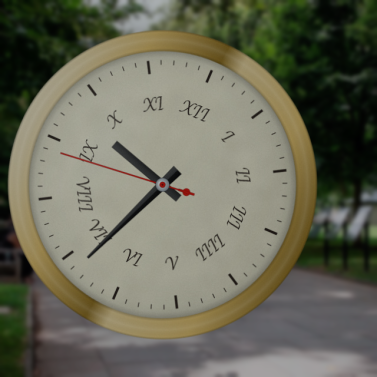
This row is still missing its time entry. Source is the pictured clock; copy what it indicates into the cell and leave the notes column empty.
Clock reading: 9:33:44
